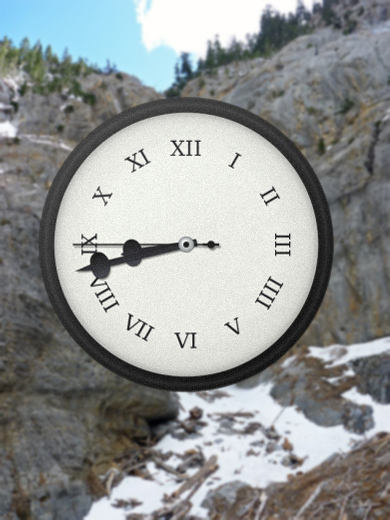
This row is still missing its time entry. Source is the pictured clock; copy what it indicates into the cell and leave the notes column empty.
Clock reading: 8:42:45
